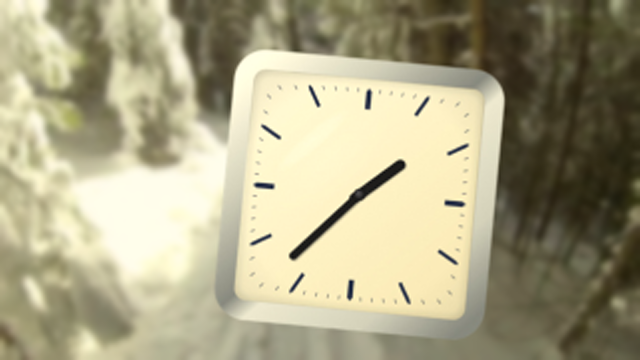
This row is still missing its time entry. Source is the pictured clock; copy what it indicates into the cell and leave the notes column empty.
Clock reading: 1:37
